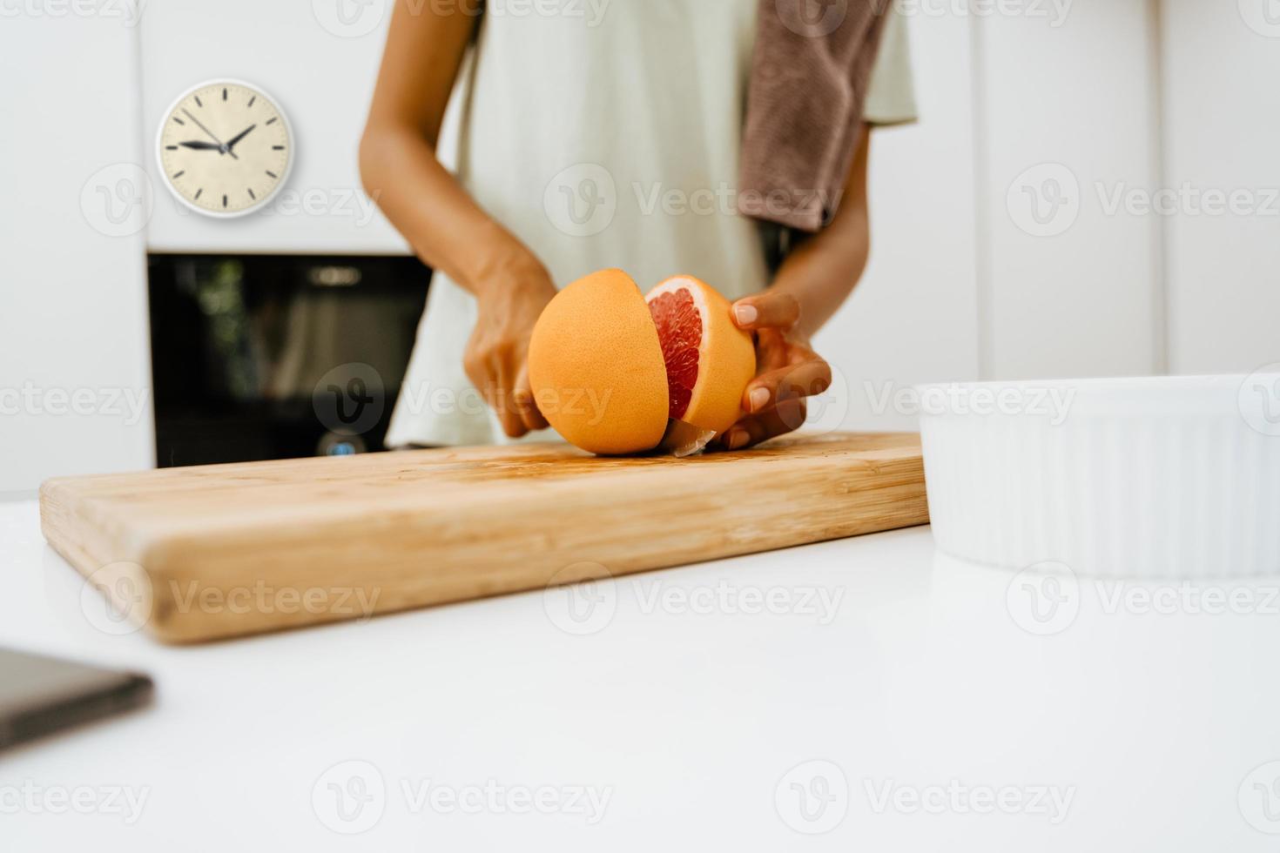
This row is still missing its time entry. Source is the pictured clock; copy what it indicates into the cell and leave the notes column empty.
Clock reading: 1:45:52
